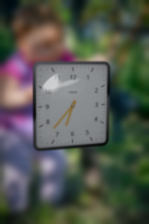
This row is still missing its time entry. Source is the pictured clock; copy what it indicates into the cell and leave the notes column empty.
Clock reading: 6:37
